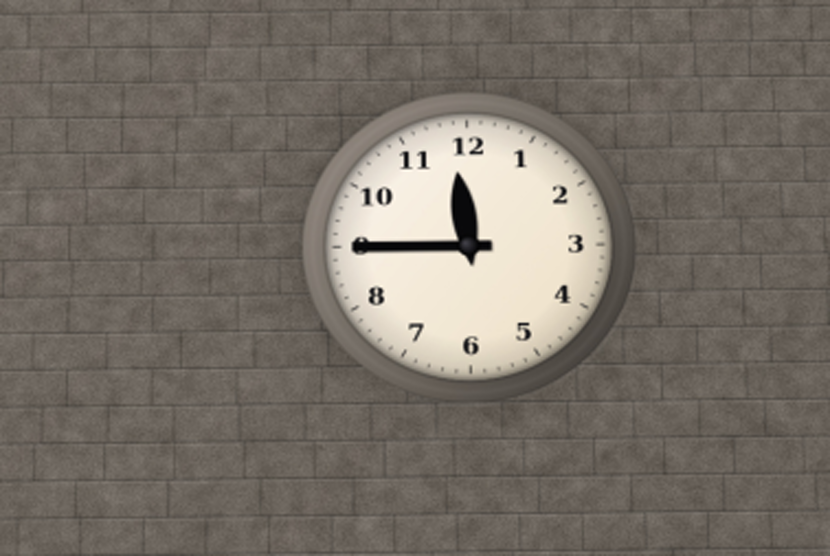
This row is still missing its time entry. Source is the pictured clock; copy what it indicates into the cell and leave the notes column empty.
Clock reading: 11:45
